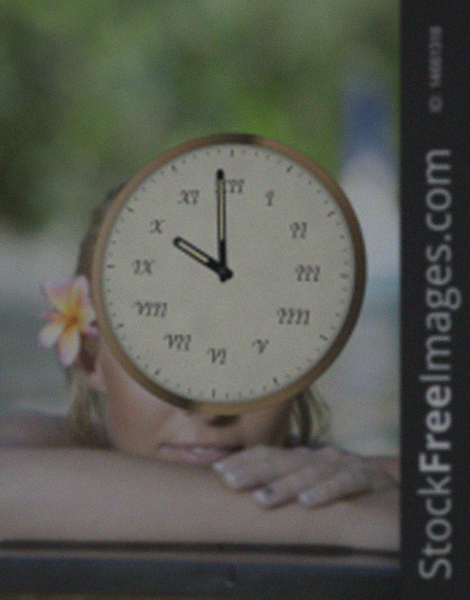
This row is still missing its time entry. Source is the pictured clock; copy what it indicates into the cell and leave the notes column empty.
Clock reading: 9:59
